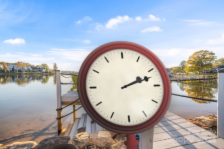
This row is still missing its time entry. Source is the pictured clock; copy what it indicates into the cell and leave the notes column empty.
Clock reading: 2:12
